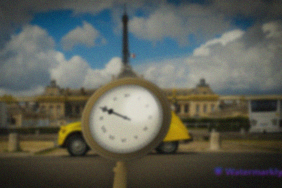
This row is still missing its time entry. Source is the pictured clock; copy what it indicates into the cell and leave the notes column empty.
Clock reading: 9:49
